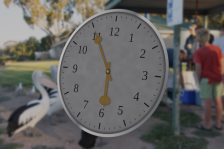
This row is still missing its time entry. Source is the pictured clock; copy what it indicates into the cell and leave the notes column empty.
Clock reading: 5:55
